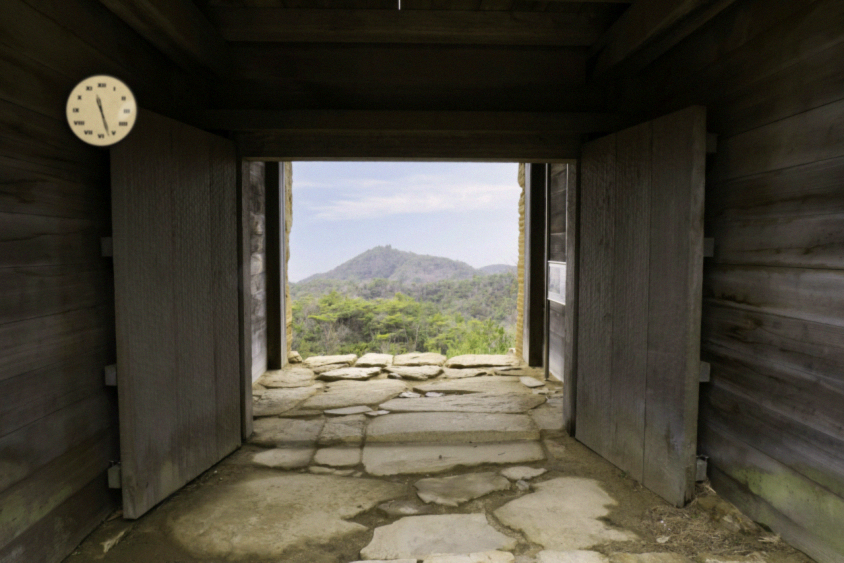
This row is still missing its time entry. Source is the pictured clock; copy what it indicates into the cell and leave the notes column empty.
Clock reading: 11:27
